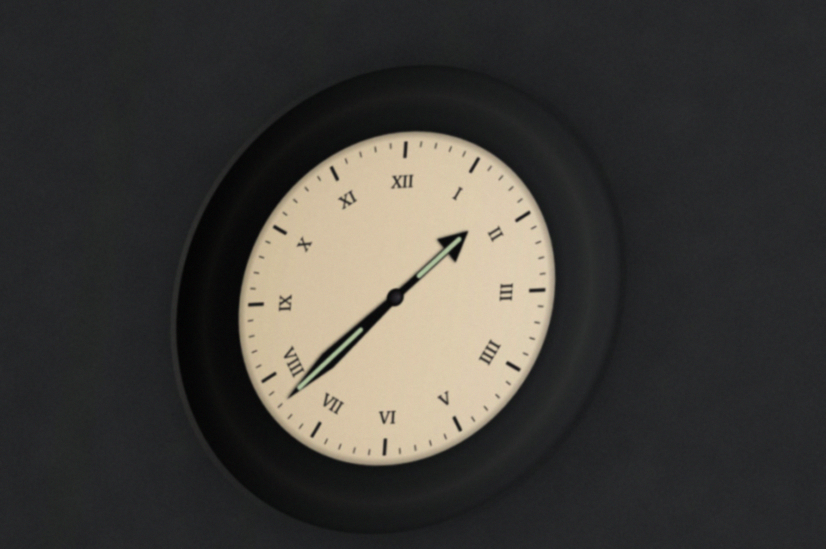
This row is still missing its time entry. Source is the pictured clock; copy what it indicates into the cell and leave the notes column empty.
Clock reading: 1:38
